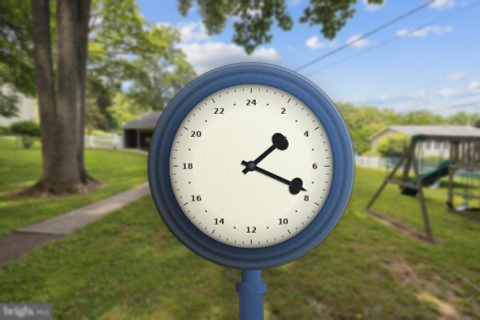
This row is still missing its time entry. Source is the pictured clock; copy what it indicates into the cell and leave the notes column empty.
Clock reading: 3:19
